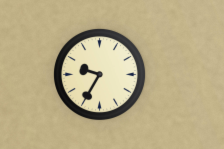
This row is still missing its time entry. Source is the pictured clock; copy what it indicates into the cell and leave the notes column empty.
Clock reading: 9:35
